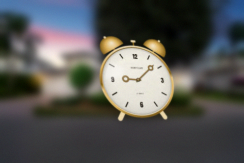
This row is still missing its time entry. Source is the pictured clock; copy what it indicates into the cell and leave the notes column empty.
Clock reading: 9:08
